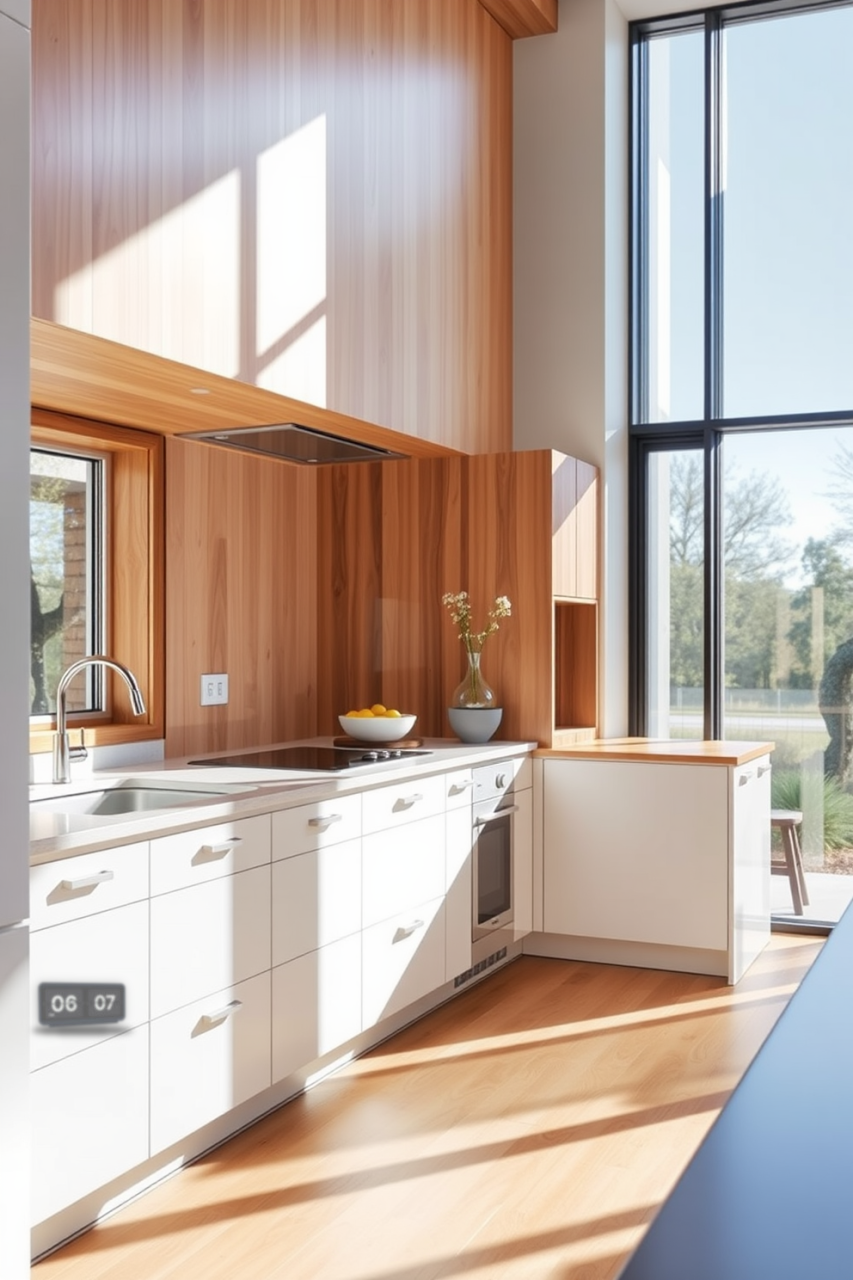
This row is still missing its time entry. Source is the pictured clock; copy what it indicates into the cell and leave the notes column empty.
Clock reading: 6:07
